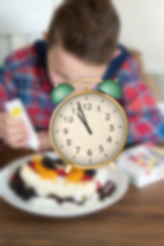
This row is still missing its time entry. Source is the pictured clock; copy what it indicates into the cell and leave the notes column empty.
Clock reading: 10:57
